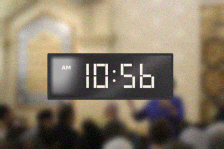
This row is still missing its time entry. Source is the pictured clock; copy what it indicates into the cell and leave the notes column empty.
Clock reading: 10:56
